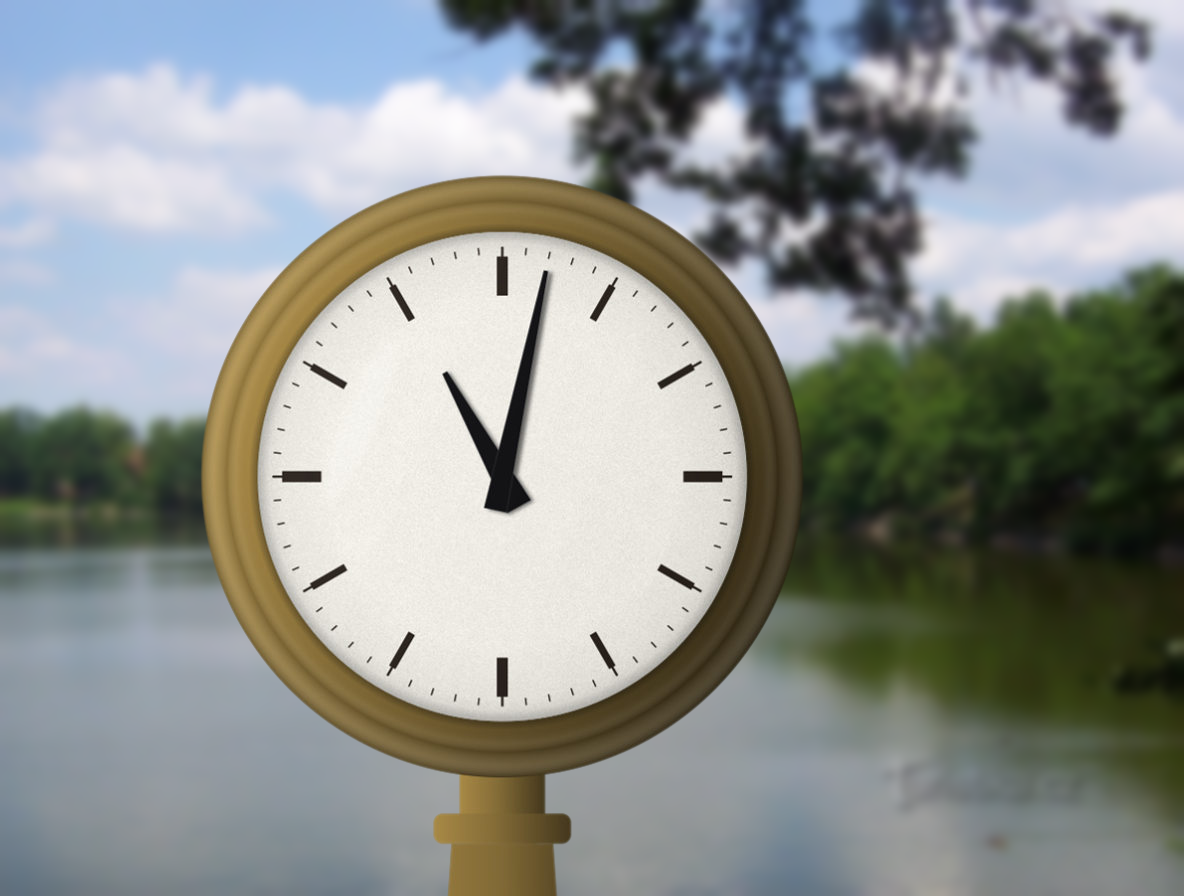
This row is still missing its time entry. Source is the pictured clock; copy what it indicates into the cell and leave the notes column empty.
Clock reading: 11:02
